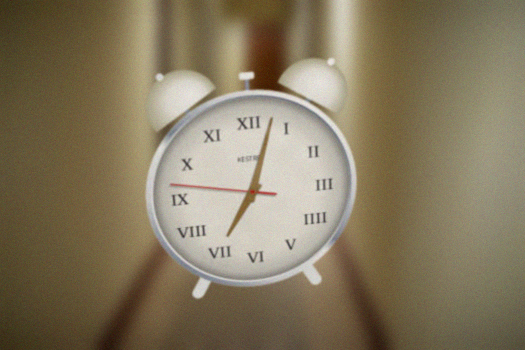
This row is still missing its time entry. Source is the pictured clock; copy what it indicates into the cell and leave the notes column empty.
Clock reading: 7:02:47
